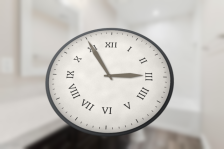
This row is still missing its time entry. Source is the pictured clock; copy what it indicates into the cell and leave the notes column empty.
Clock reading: 2:55
